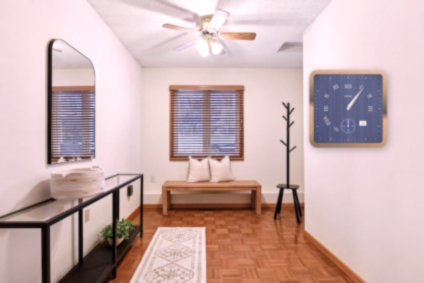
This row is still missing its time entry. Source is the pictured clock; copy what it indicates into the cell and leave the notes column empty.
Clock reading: 1:06
